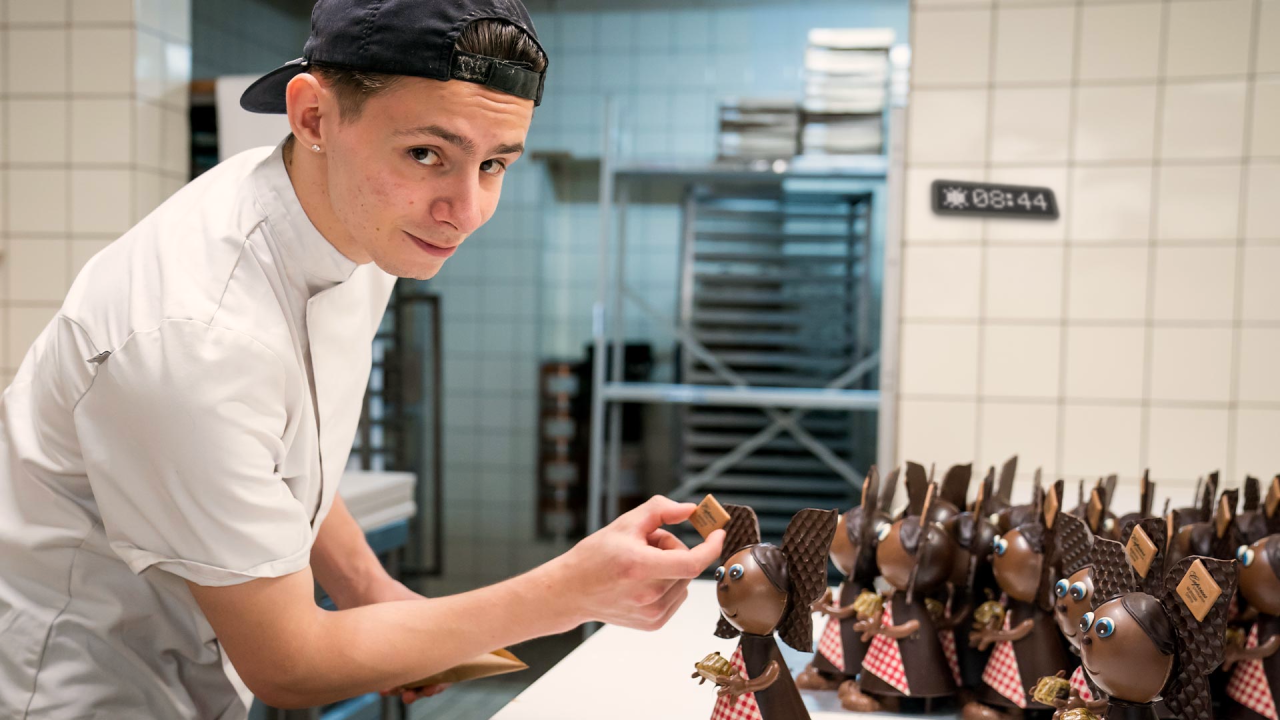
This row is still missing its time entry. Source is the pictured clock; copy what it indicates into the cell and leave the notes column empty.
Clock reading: 8:44
